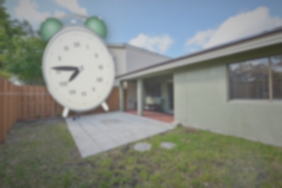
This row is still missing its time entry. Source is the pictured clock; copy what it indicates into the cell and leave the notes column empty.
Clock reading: 7:46
